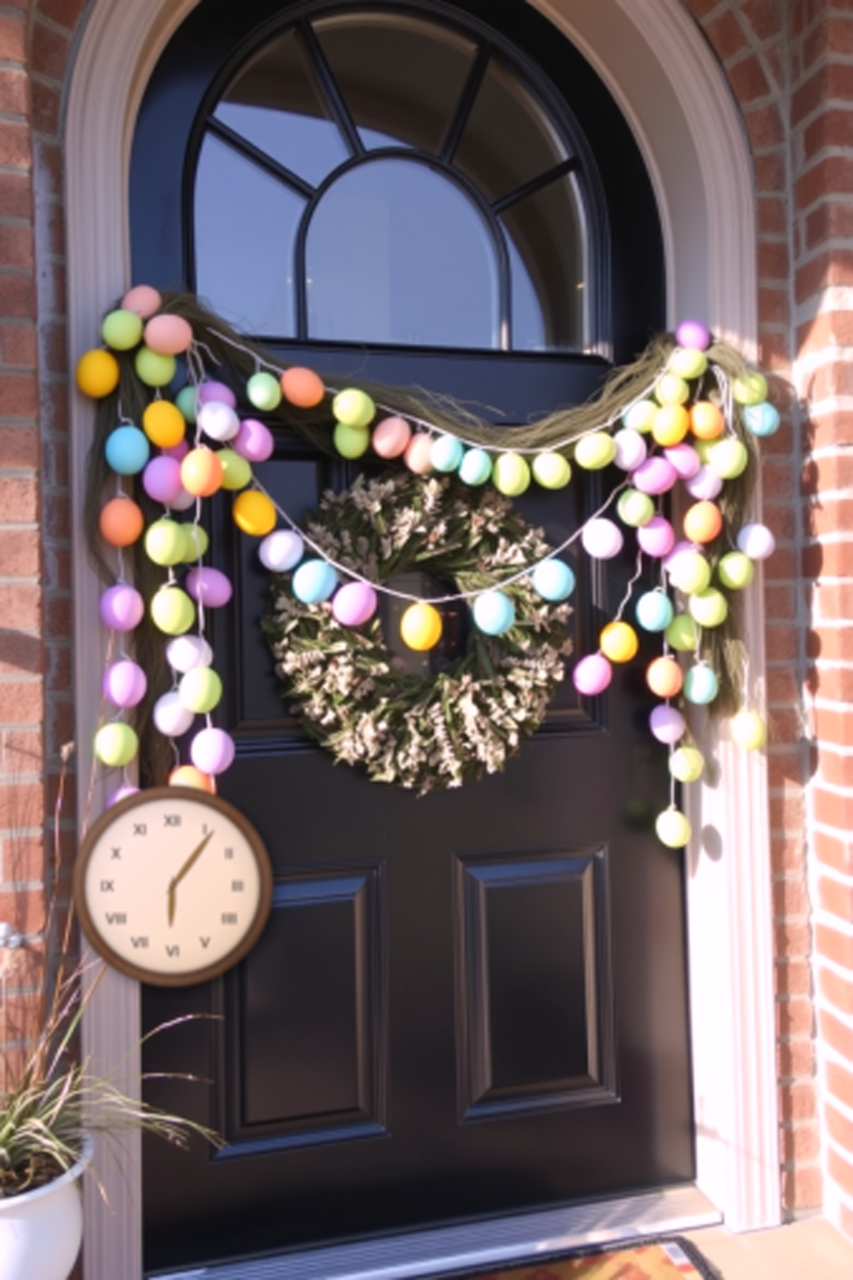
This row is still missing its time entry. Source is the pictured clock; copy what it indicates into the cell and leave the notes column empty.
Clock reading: 6:06
